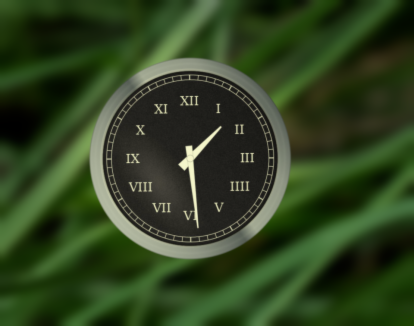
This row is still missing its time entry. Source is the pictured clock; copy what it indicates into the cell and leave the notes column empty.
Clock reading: 1:29
